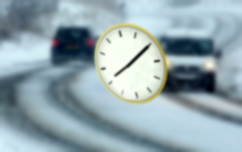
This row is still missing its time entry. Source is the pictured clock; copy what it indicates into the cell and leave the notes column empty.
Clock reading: 8:10
